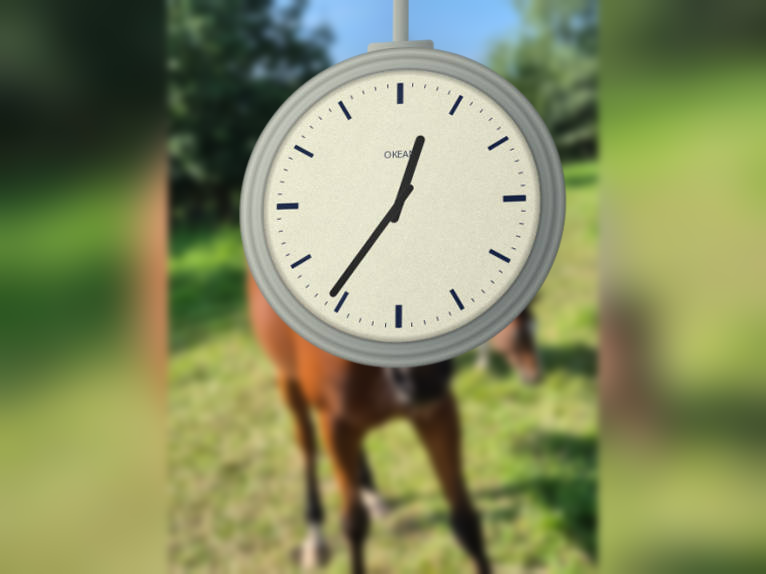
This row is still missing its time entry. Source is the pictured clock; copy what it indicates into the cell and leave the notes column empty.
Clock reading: 12:36
